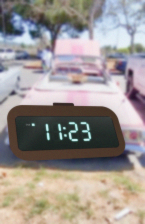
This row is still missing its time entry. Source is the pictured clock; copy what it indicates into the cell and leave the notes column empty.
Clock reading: 11:23
